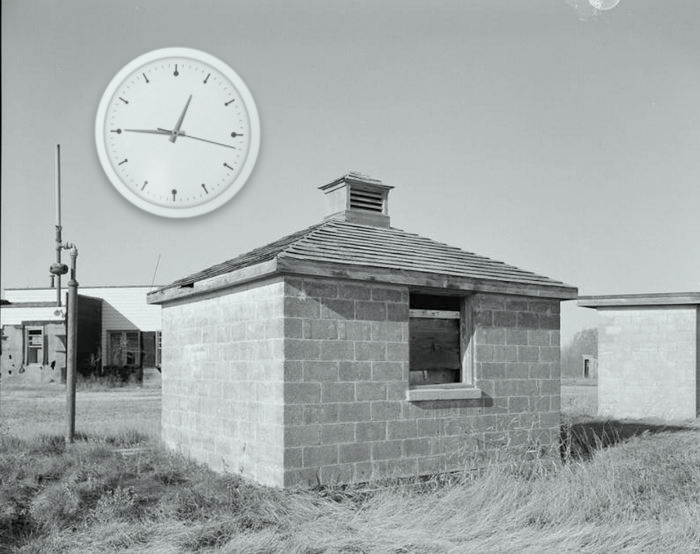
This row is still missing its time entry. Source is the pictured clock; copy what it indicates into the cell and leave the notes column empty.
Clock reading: 12:45:17
